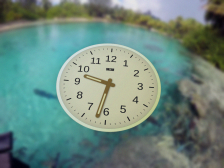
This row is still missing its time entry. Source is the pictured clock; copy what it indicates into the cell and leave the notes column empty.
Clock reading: 9:32
